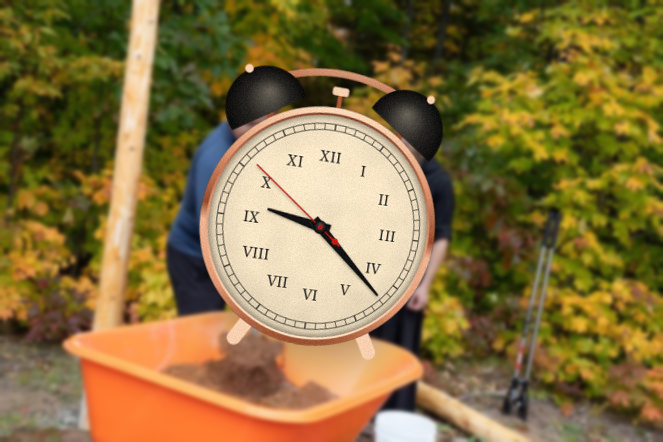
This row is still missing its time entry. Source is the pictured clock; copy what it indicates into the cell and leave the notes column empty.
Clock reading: 9:21:51
